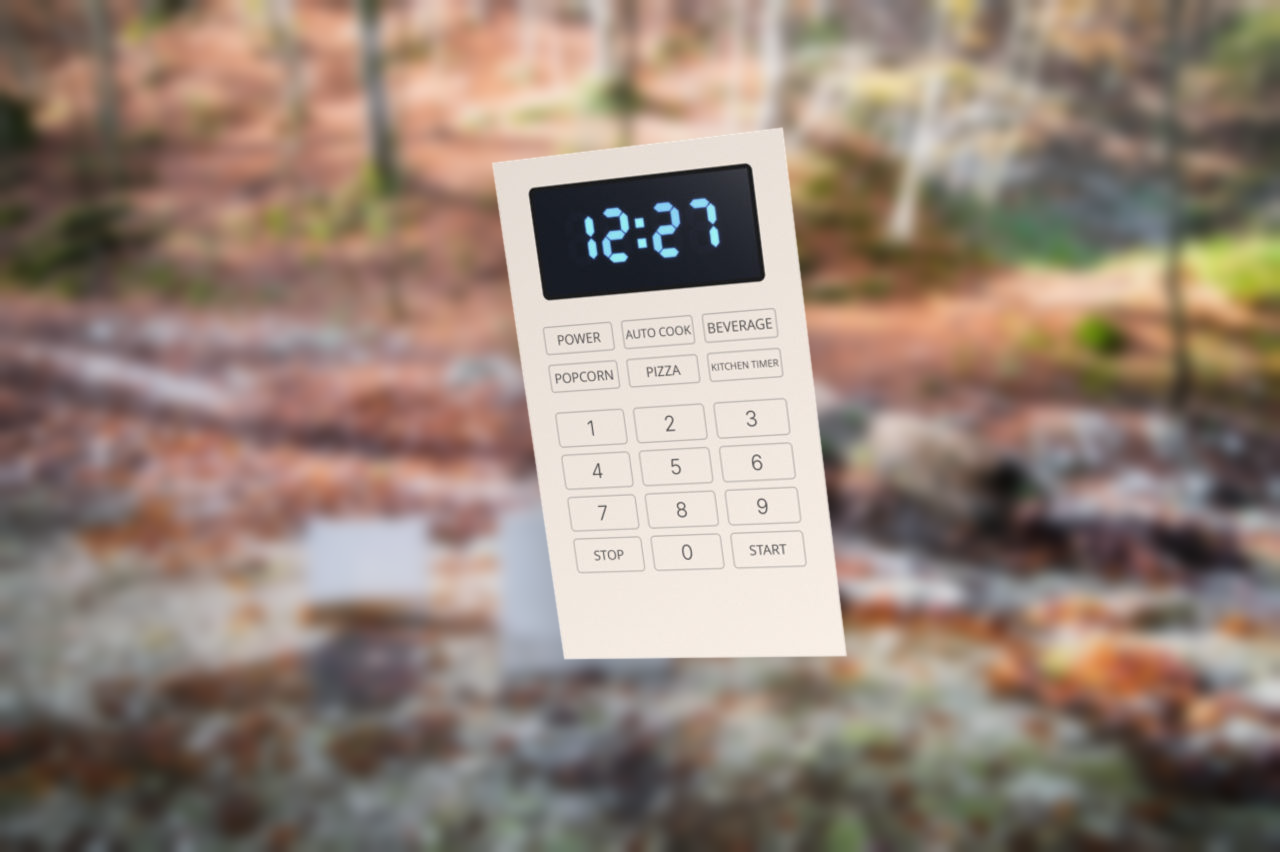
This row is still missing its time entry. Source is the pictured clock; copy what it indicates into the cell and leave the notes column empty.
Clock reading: 12:27
